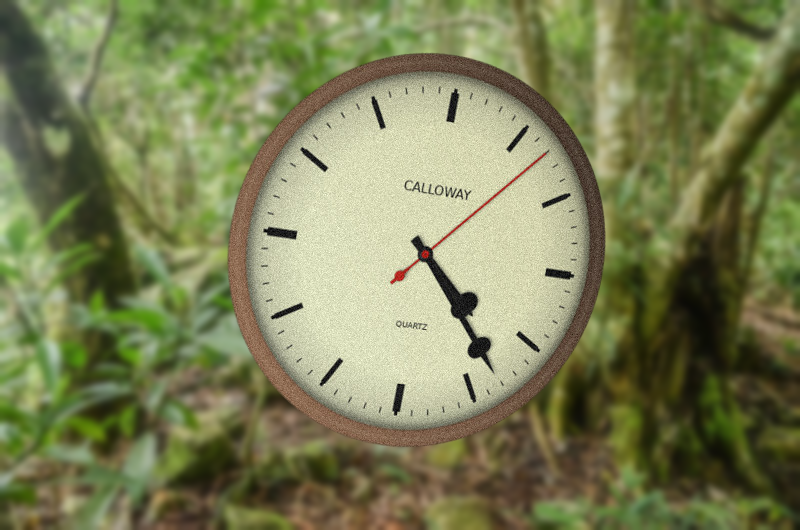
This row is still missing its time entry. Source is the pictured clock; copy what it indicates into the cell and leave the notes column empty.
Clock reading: 4:23:07
